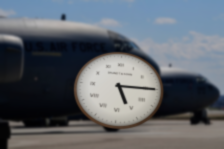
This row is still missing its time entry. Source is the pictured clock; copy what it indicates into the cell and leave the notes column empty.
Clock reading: 5:15
